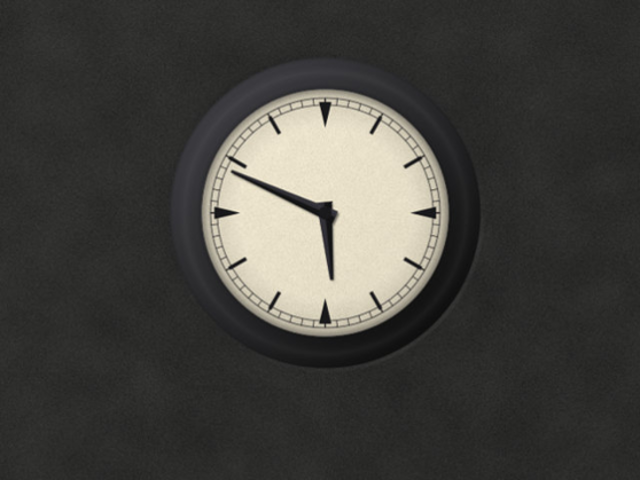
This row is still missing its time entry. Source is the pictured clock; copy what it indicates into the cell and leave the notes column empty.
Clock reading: 5:49
